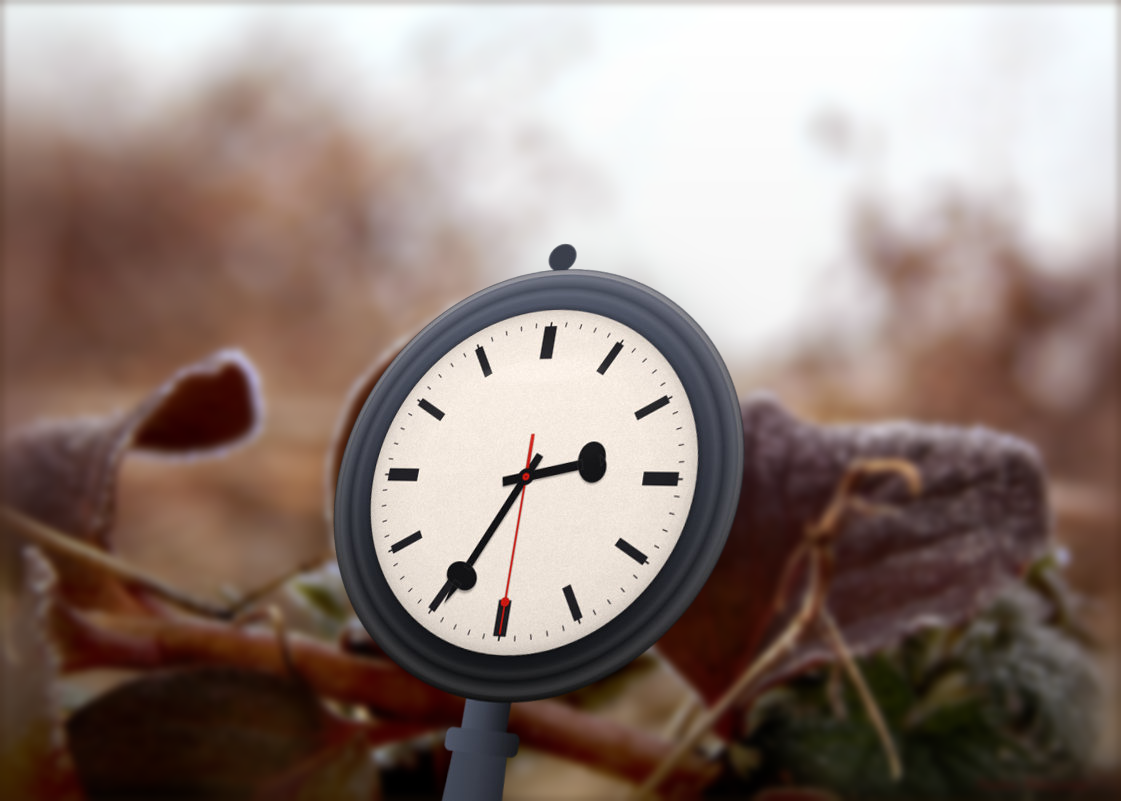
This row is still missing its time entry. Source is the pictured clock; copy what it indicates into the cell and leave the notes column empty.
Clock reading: 2:34:30
